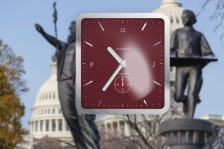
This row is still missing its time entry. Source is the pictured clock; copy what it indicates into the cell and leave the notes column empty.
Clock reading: 10:36
